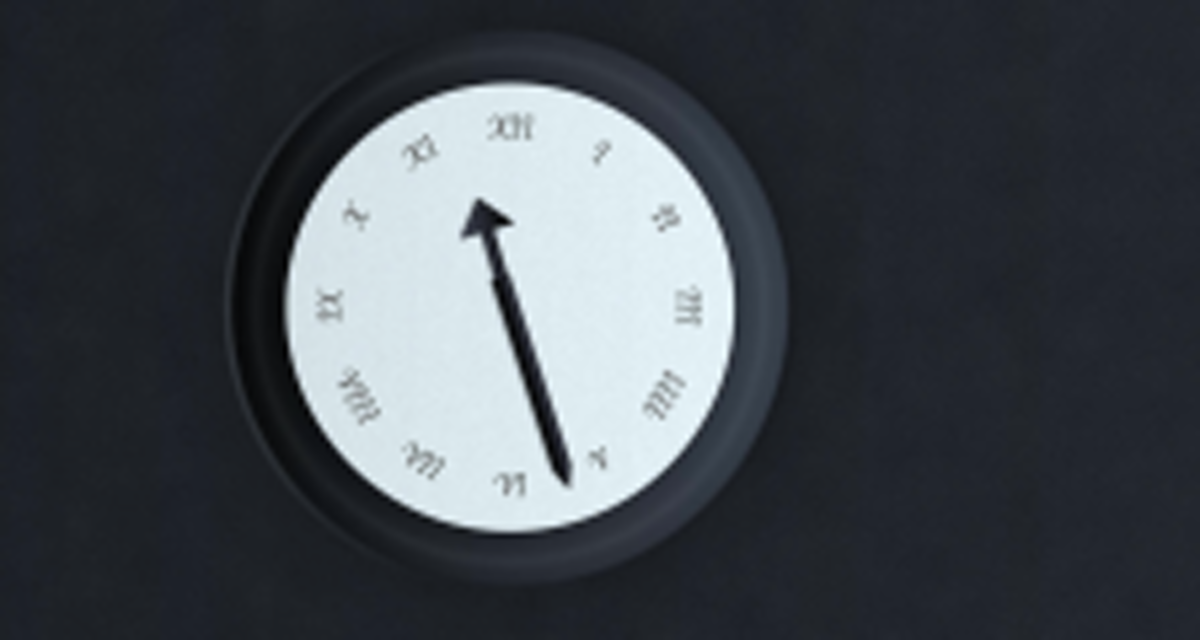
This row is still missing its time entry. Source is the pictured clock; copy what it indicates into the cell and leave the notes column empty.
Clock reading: 11:27
